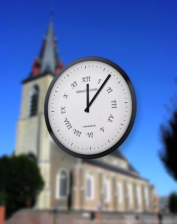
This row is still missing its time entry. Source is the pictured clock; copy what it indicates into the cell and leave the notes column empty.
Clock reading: 12:07
